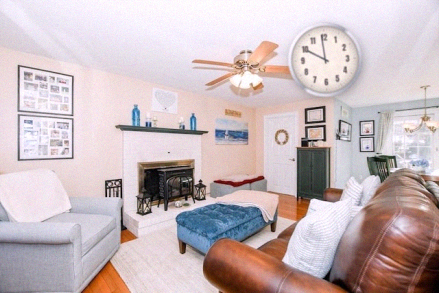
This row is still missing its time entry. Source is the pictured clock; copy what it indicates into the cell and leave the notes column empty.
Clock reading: 9:59
